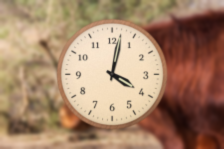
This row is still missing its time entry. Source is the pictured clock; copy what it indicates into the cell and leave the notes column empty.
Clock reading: 4:02
